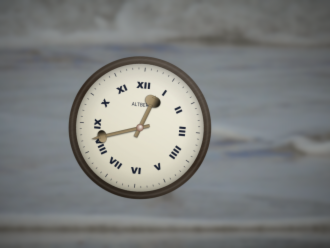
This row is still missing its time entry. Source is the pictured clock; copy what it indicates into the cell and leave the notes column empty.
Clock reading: 12:42
